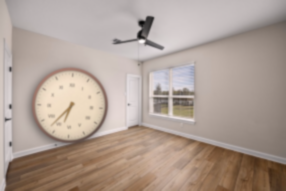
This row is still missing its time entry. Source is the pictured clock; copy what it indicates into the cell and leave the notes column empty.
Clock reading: 6:37
